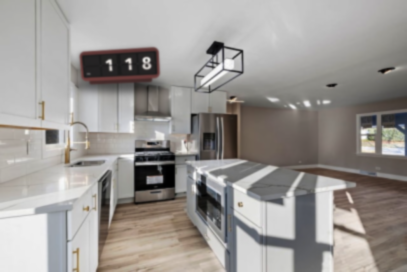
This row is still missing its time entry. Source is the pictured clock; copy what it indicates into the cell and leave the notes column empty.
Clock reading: 1:18
